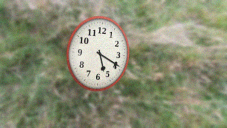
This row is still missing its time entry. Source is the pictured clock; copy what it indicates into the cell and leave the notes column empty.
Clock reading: 5:19
